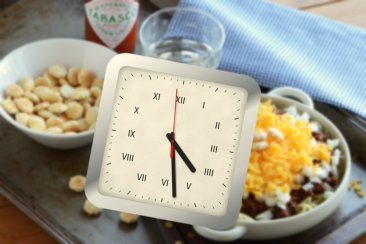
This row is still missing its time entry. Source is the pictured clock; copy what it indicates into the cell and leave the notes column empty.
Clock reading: 4:27:59
